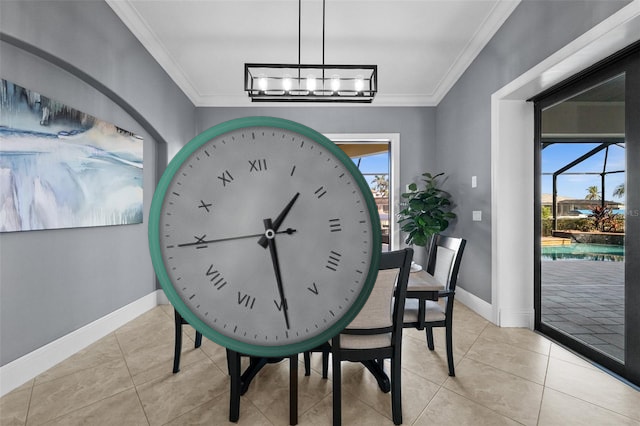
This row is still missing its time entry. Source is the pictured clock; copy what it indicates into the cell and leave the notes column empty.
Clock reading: 1:29:45
